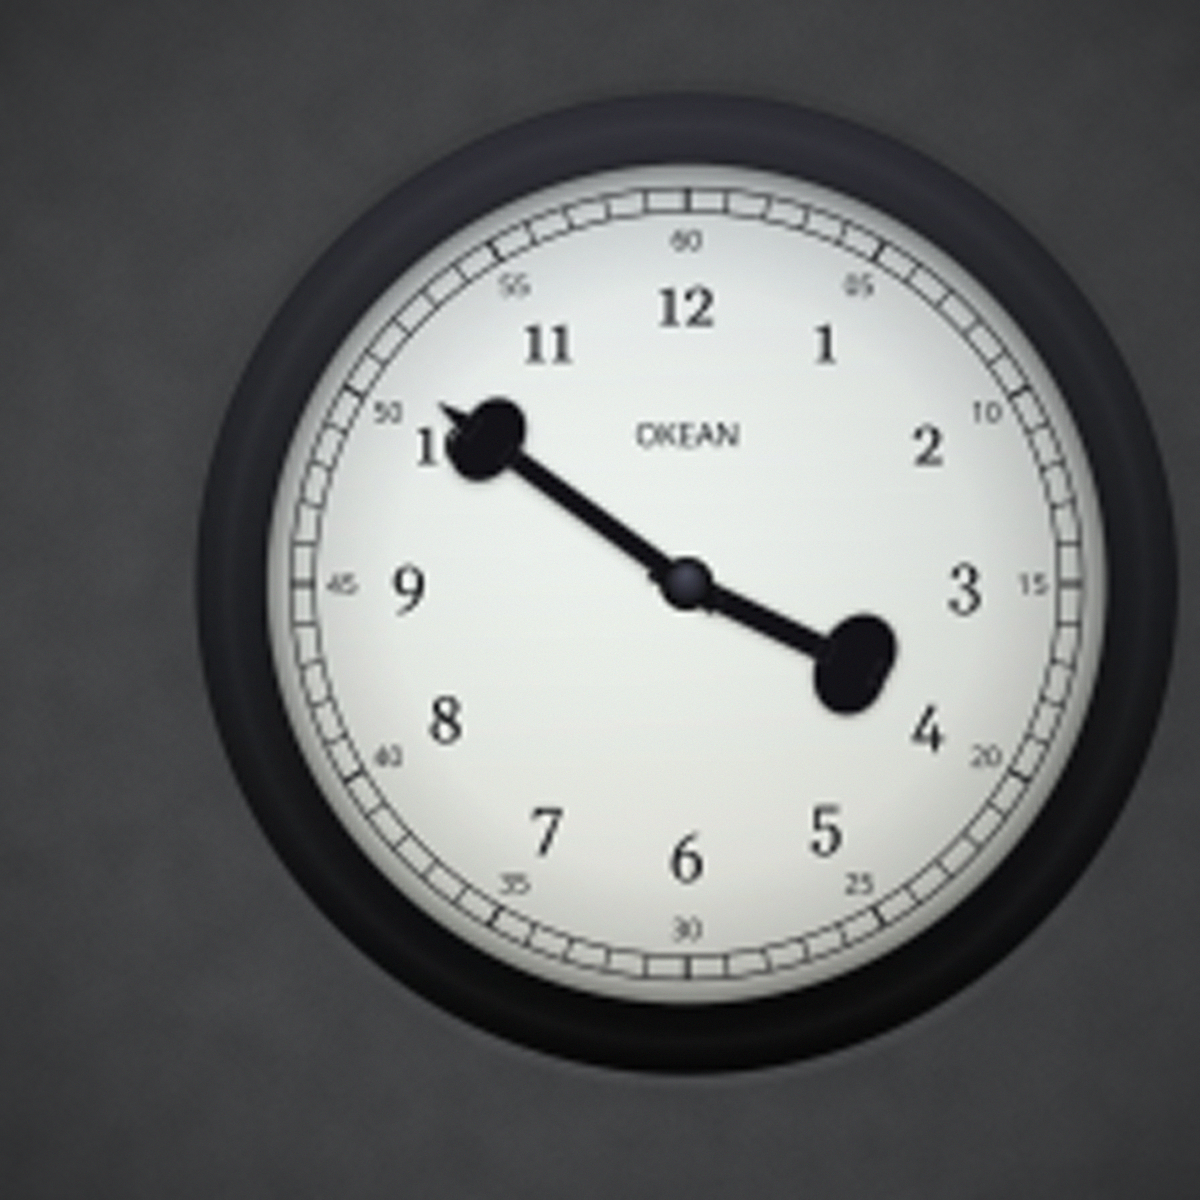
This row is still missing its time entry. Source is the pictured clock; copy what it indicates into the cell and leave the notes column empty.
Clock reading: 3:51
